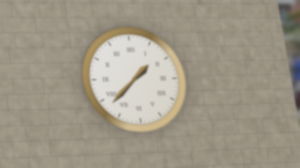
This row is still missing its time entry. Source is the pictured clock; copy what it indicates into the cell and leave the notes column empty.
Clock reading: 1:38
